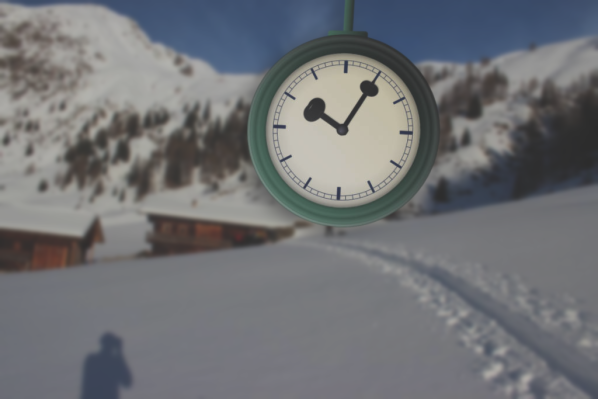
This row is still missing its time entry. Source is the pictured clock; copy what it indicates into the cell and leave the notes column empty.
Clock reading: 10:05
